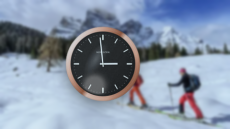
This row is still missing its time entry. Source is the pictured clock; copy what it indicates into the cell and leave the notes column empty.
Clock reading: 2:59
